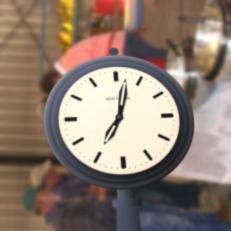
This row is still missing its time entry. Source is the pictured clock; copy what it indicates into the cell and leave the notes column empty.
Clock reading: 7:02
